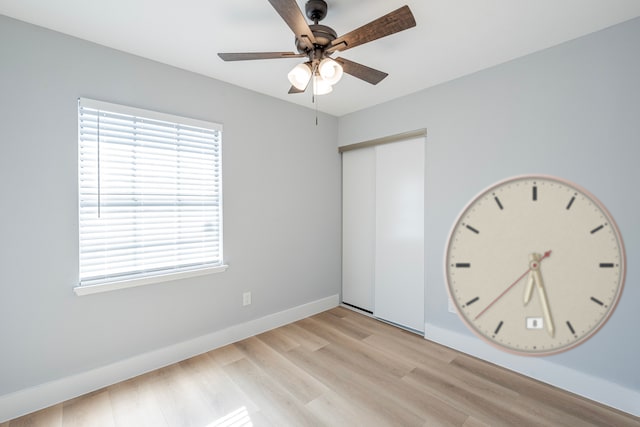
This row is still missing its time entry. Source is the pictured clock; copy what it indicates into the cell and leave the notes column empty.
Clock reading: 6:27:38
